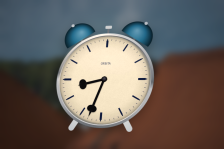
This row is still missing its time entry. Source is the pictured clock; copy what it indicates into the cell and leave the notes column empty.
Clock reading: 8:33
